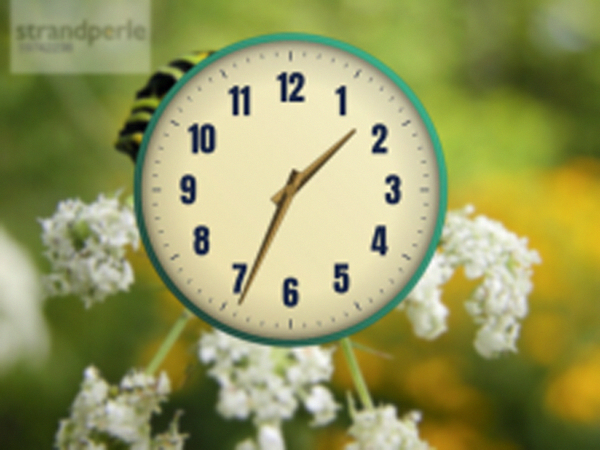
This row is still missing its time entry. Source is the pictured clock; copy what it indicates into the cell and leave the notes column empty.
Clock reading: 1:34
